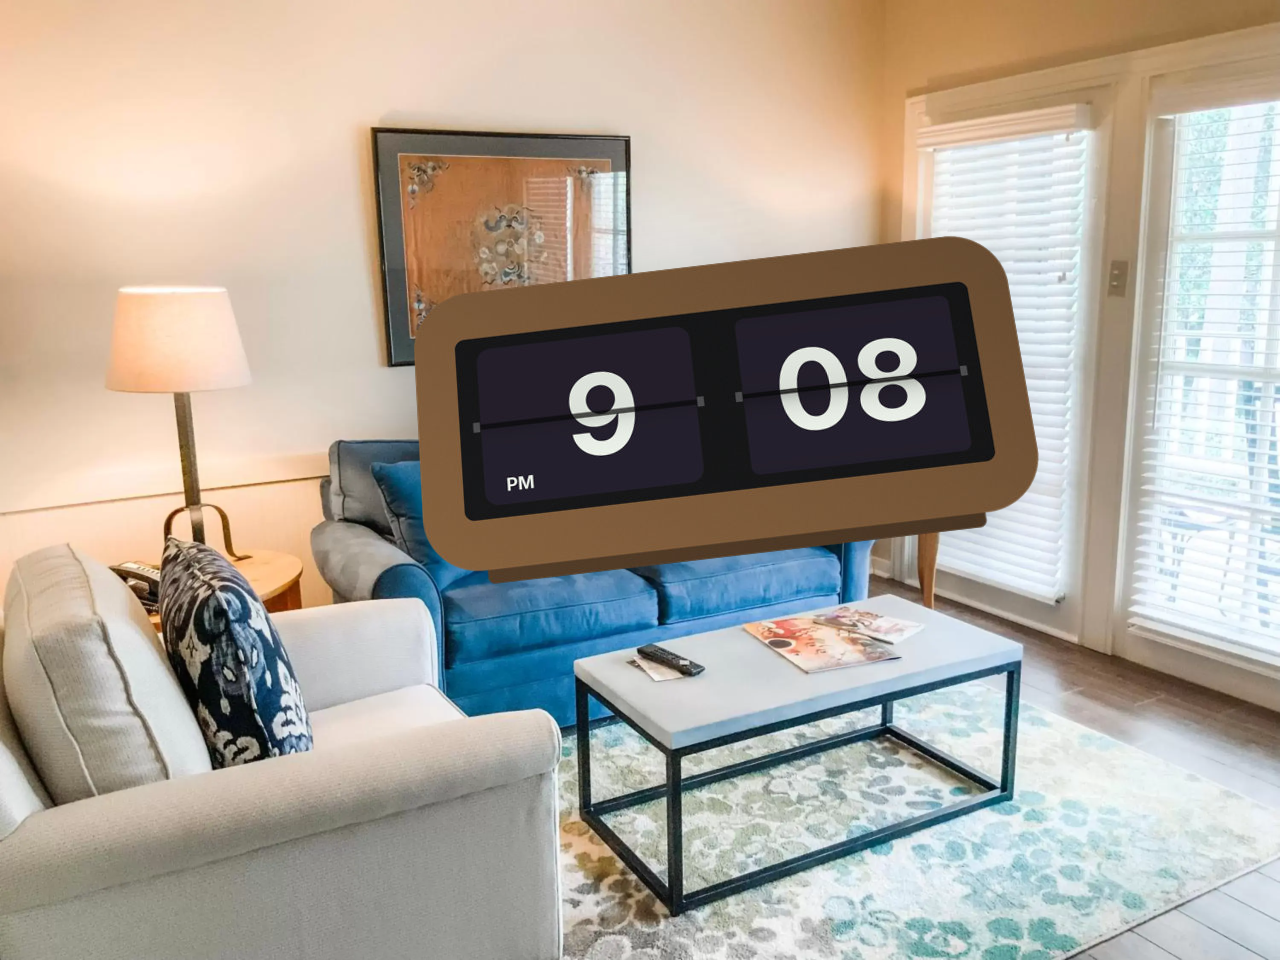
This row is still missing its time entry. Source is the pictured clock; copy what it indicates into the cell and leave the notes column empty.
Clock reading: 9:08
